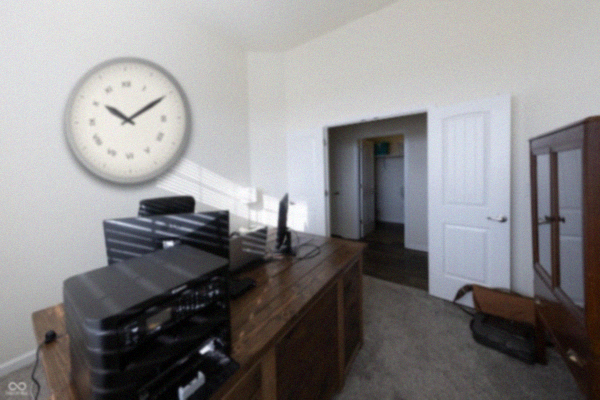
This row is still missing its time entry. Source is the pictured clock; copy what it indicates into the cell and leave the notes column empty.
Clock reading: 10:10
